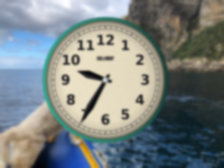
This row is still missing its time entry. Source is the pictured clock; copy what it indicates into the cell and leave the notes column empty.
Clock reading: 9:35
